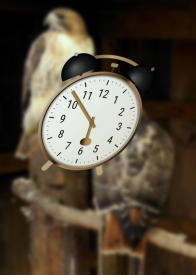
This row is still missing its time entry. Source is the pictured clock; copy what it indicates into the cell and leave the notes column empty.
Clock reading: 5:52
